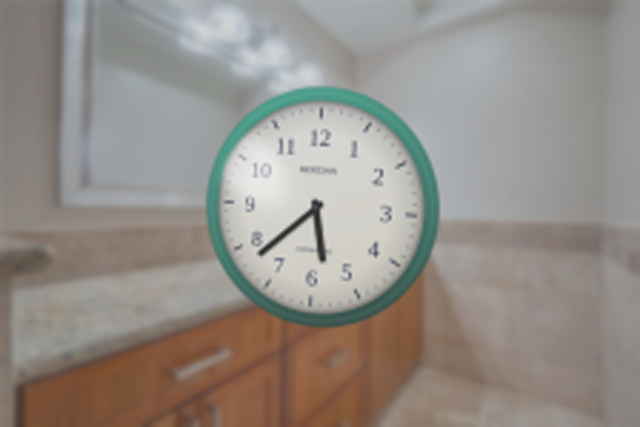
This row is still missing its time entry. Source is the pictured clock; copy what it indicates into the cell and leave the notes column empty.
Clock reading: 5:38
